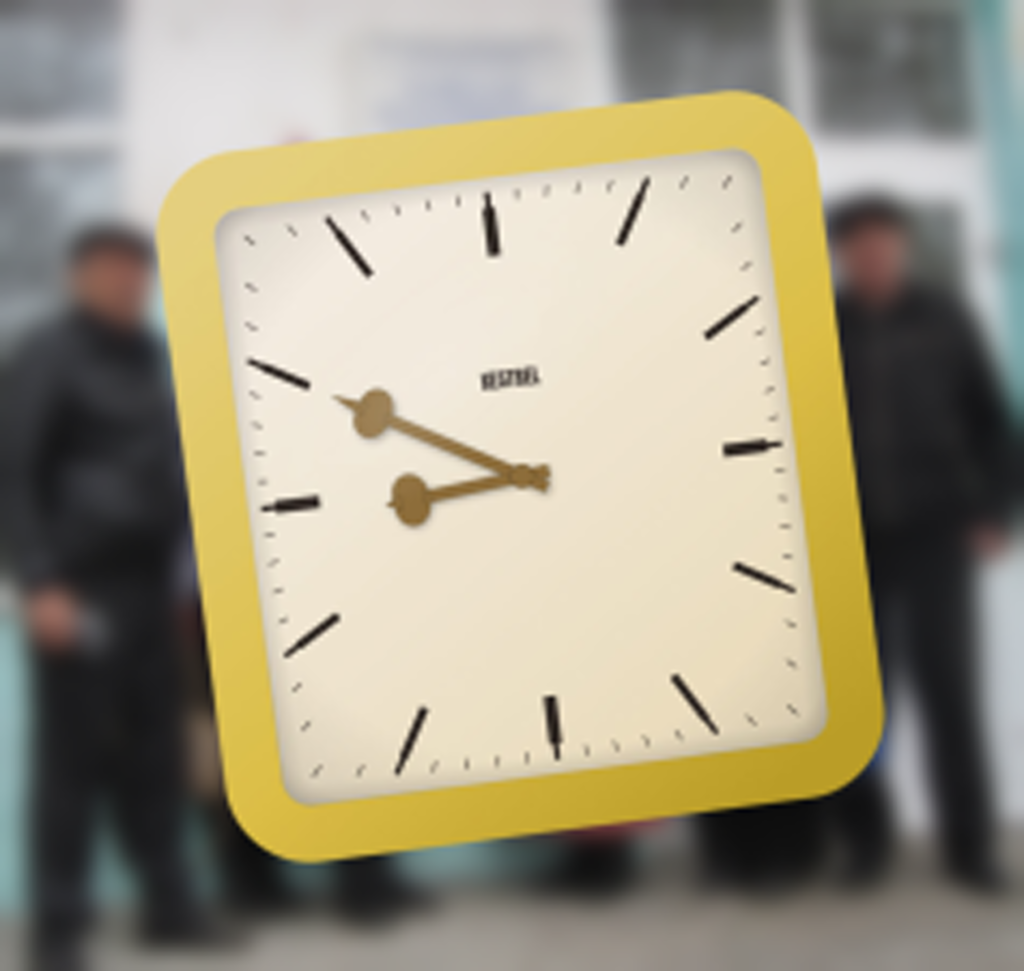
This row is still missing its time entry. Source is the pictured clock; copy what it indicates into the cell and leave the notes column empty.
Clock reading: 8:50
